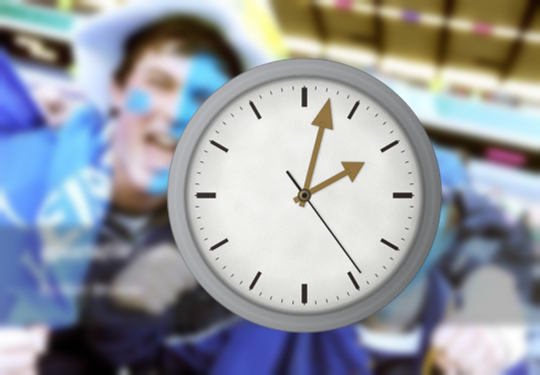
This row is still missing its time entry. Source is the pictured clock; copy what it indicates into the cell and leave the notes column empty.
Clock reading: 2:02:24
